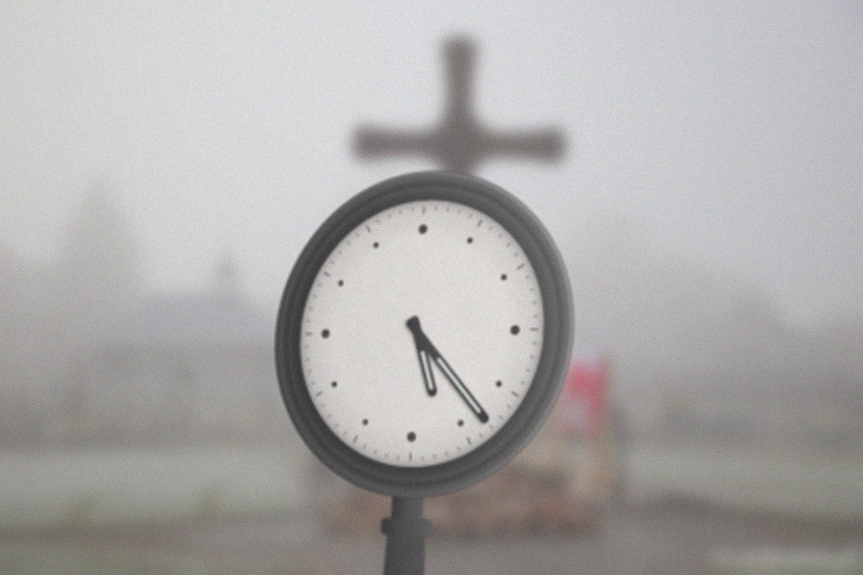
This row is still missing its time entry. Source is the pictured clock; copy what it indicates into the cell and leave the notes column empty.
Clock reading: 5:23
